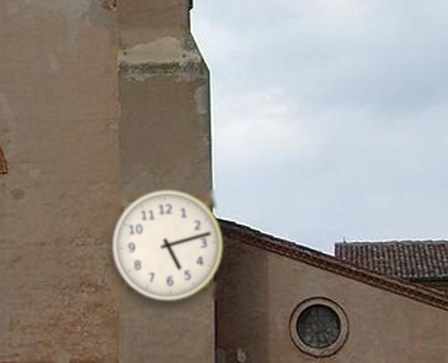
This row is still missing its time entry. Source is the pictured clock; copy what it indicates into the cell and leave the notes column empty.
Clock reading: 5:13
